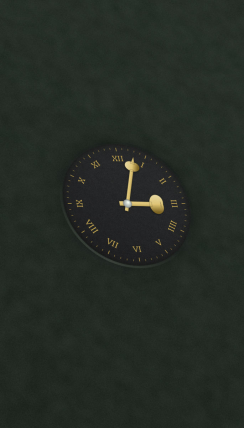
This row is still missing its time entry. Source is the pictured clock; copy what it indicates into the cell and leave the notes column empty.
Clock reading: 3:03
